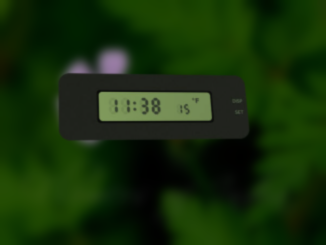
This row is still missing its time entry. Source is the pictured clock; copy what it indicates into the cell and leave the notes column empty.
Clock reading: 11:38
